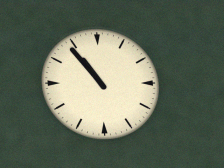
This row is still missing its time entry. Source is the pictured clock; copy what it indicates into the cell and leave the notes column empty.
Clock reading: 10:54
